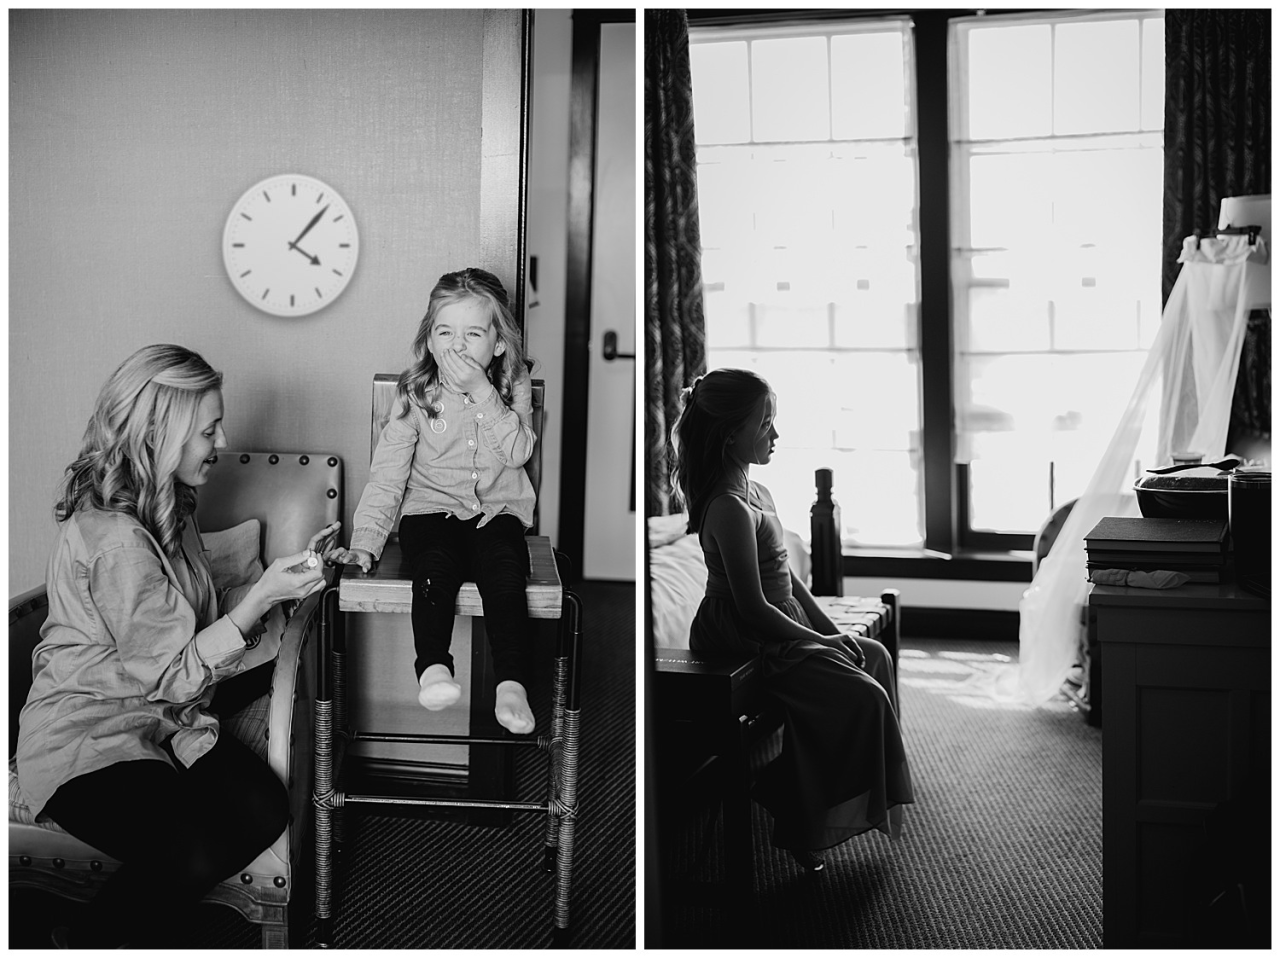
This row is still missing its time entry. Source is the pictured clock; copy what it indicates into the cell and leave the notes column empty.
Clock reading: 4:07
